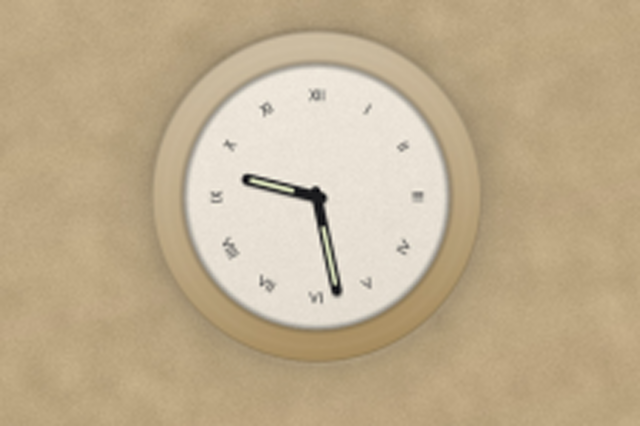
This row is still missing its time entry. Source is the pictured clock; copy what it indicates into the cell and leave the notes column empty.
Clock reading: 9:28
